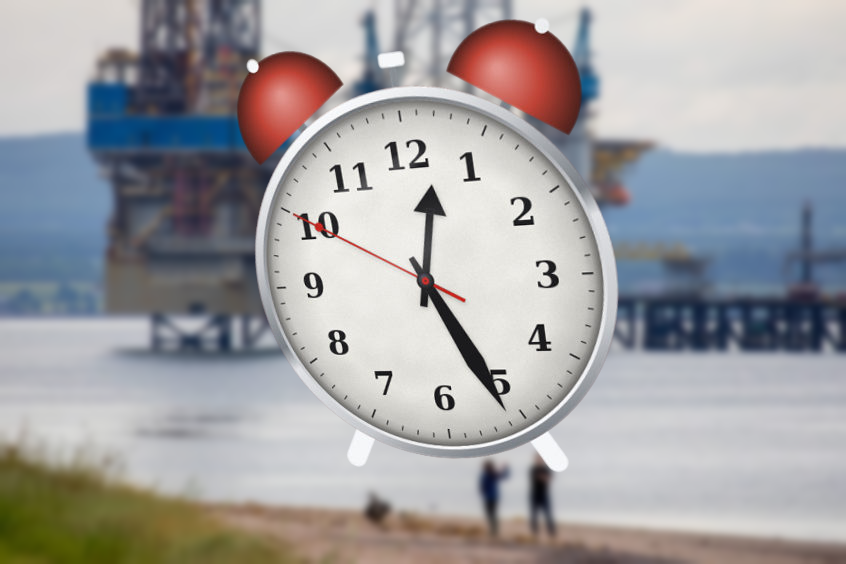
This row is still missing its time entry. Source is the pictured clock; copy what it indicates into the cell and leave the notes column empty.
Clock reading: 12:25:50
